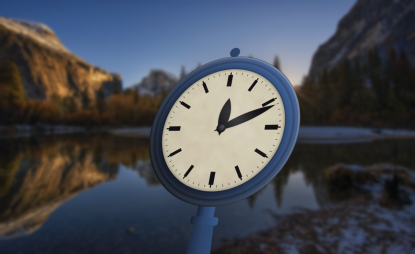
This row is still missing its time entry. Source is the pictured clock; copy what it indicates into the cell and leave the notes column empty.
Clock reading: 12:11
